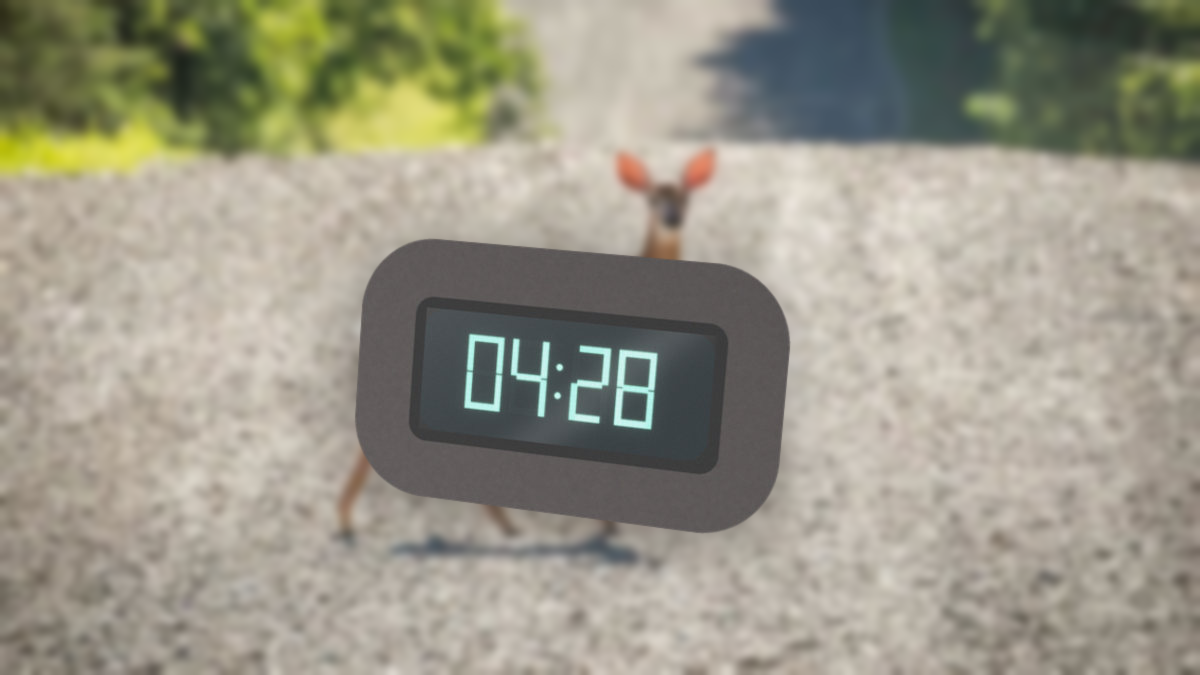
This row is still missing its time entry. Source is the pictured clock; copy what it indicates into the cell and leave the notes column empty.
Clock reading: 4:28
